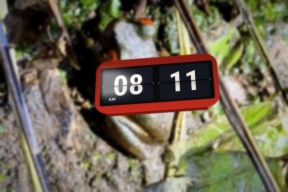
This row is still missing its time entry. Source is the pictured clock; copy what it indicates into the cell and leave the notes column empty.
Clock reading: 8:11
